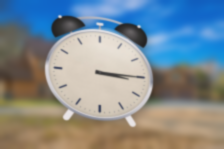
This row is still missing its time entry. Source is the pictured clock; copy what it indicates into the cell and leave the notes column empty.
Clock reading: 3:15
